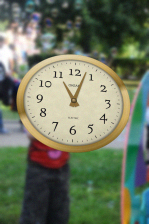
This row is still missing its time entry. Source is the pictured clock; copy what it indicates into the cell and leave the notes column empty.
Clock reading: 11:03
